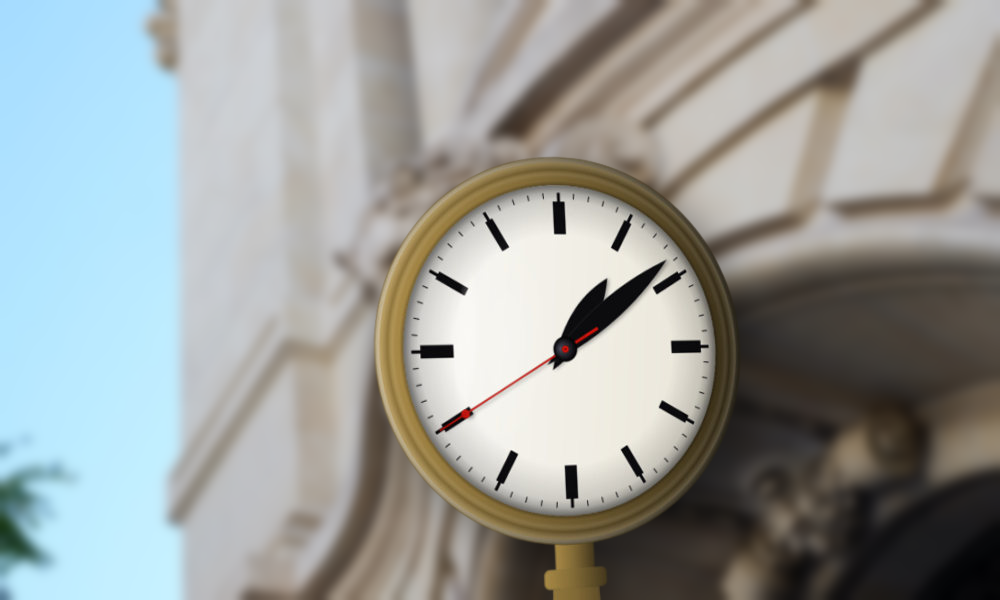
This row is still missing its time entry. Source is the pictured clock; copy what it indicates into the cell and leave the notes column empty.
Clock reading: 1:08:40
